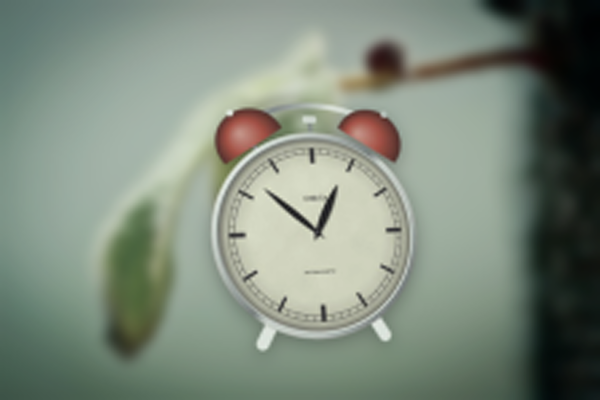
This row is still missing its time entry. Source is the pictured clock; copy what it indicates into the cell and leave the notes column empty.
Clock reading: 12:52
